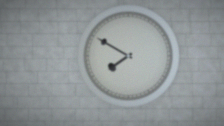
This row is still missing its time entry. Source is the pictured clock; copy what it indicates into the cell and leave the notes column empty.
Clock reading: 7:50
